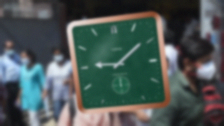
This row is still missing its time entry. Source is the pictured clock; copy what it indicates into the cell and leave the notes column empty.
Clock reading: 9:09
